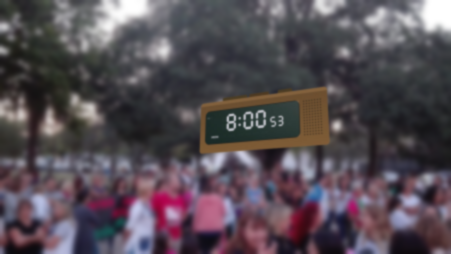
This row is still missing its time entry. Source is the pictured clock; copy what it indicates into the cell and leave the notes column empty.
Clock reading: 8:00
